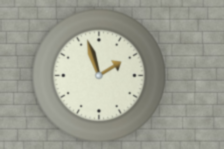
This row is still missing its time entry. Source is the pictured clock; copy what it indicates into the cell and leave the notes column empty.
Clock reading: 1:57
